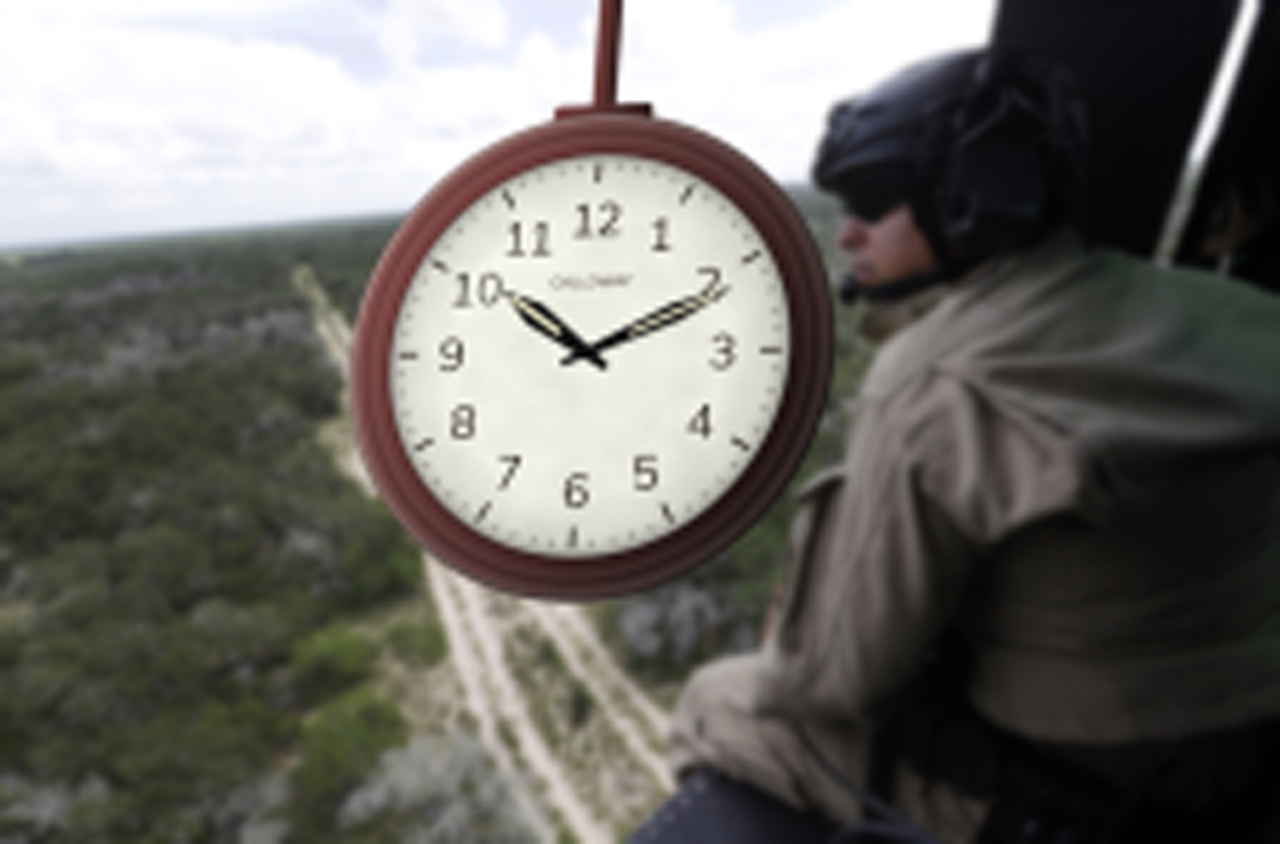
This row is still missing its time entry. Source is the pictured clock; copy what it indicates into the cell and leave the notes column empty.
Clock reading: 10:11
